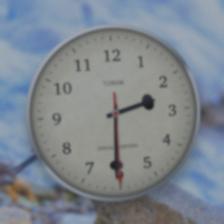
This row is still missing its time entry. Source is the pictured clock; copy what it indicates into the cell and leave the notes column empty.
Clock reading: 2:30:30
